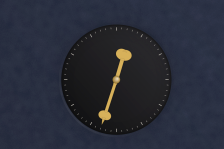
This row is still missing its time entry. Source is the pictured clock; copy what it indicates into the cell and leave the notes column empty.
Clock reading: 12:33
